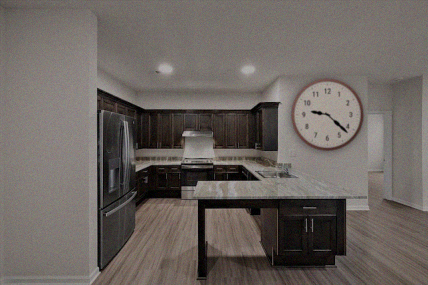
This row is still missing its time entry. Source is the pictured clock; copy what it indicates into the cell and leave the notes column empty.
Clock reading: 9:22
